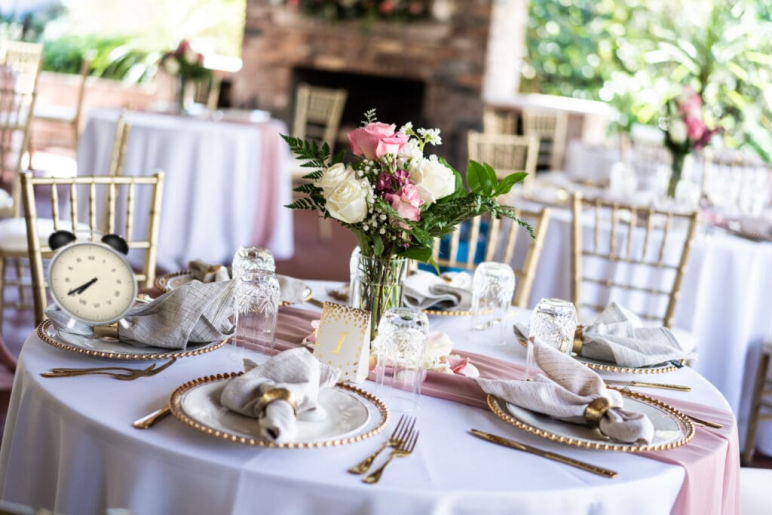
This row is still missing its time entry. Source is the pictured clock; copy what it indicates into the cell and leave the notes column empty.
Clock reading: 7:40
